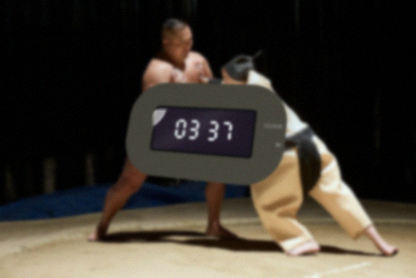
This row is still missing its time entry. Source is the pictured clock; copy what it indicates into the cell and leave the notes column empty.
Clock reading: 3:37
